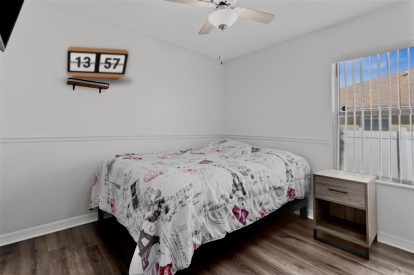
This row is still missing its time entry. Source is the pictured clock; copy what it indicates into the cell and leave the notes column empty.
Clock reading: 13:57
